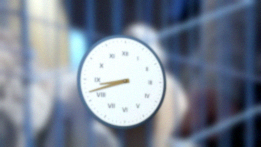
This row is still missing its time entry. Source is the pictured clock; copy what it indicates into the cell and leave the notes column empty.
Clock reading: 8:42
